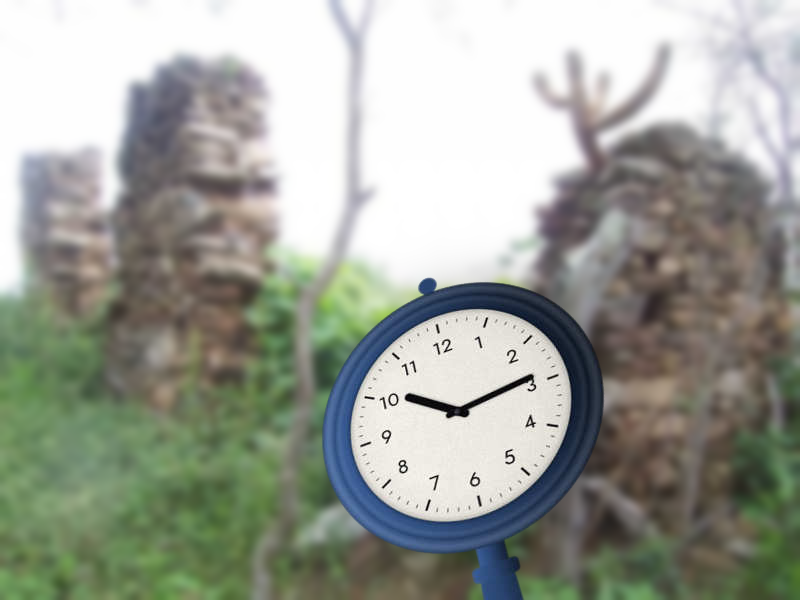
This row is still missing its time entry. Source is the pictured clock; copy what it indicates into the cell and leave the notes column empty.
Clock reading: 10:14
